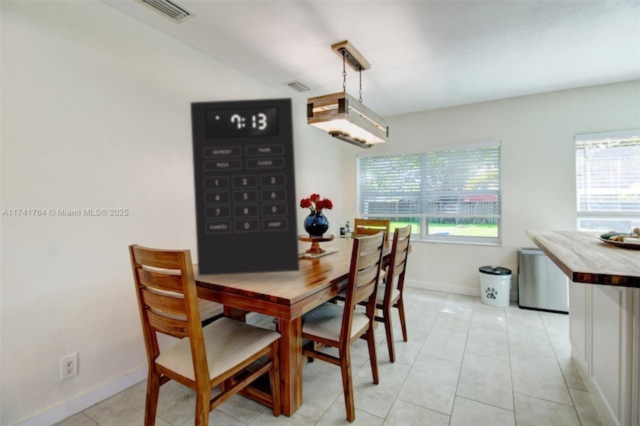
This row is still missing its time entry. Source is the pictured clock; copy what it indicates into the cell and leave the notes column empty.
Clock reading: 7:13
